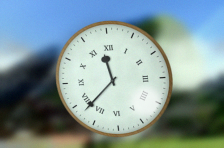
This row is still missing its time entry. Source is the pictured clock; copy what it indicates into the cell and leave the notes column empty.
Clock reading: 11:38
